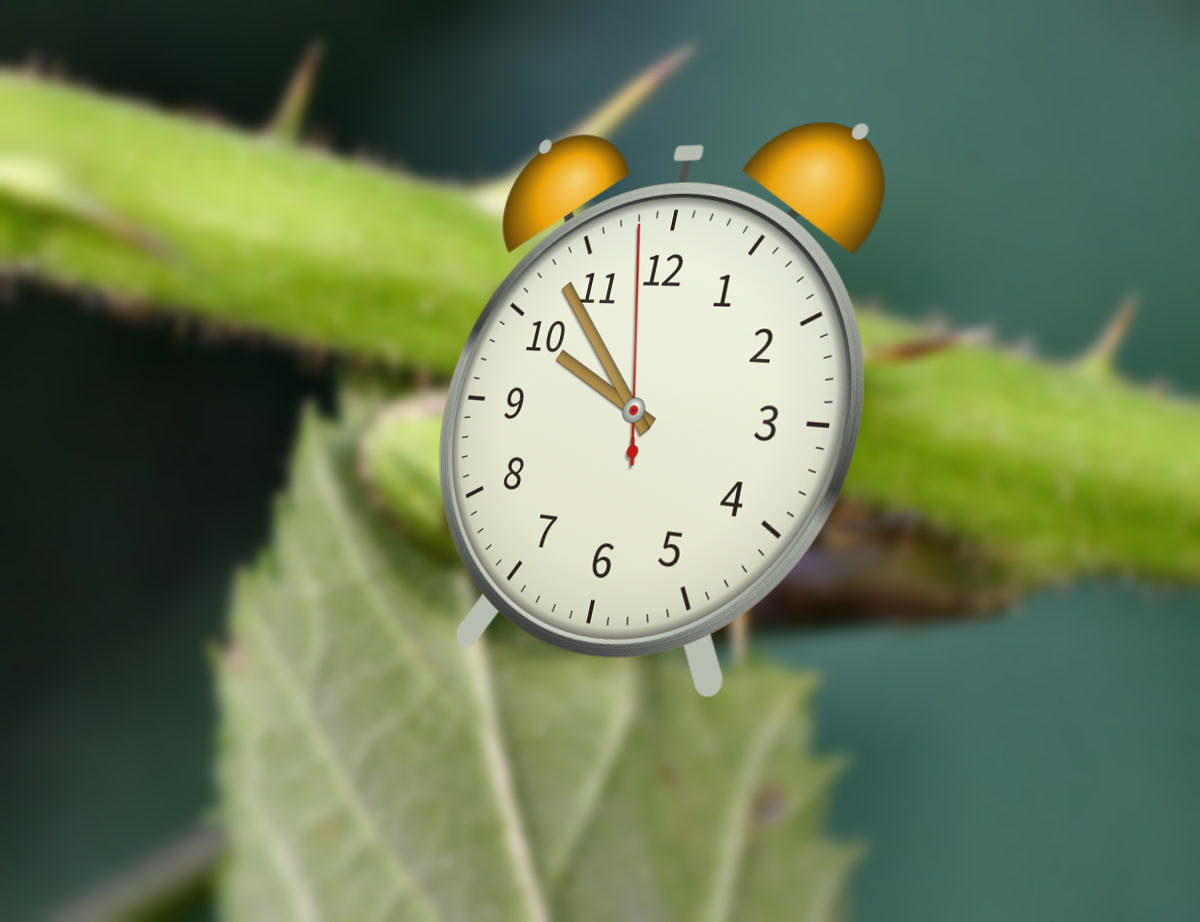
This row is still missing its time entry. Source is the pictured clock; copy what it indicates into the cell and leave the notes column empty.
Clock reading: 9:52:58
